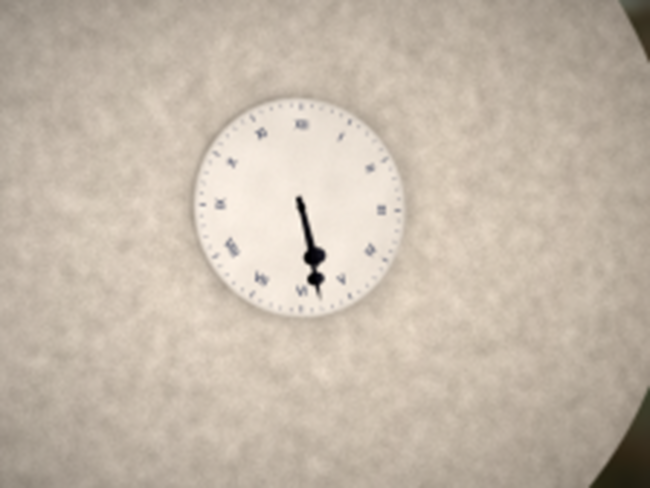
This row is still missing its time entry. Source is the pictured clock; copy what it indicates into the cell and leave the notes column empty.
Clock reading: 5:28
